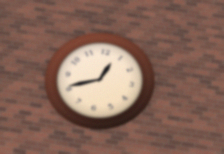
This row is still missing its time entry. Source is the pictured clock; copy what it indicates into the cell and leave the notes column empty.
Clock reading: 12:41
